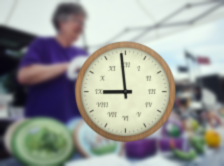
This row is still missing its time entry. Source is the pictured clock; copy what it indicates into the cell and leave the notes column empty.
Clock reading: 8:59
